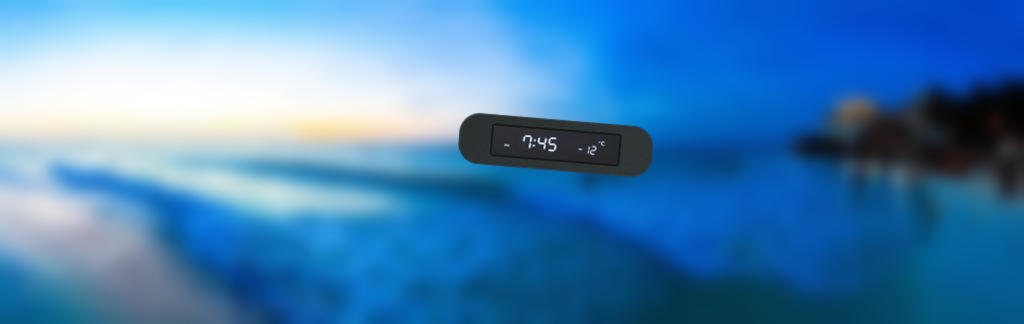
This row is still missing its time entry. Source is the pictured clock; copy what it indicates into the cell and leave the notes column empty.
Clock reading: 7:45
